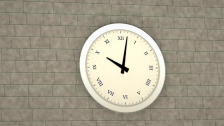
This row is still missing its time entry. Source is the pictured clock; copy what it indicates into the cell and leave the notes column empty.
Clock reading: 10:02
